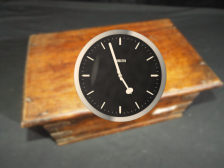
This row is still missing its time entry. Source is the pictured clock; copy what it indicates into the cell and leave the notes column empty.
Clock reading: 4:57
